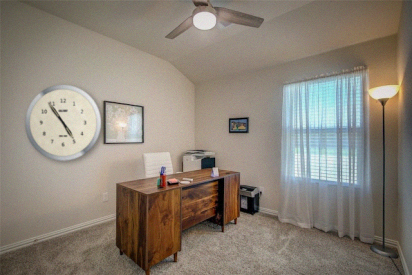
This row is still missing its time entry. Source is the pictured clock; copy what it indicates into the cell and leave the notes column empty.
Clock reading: 4:54
